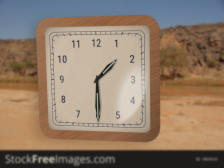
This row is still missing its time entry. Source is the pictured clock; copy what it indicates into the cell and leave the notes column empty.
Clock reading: 1:30
